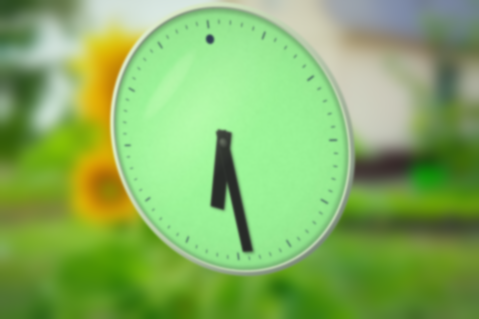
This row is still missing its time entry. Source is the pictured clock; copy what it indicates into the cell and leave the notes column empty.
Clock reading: 6:29
